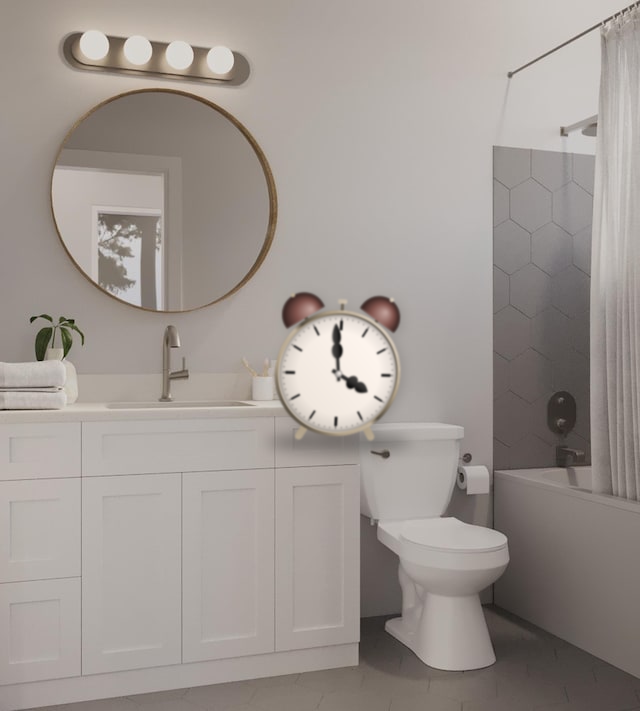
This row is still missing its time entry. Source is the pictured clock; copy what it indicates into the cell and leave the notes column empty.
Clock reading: 3:59
